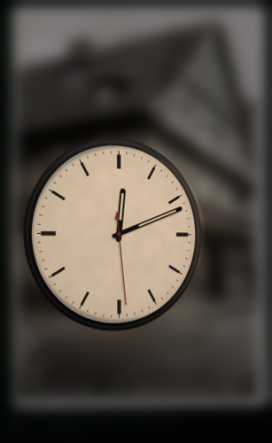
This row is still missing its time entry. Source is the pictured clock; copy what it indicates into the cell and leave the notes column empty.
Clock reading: 12:11:29
